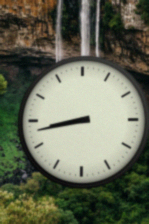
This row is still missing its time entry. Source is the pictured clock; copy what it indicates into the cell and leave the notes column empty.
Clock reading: 8:43
